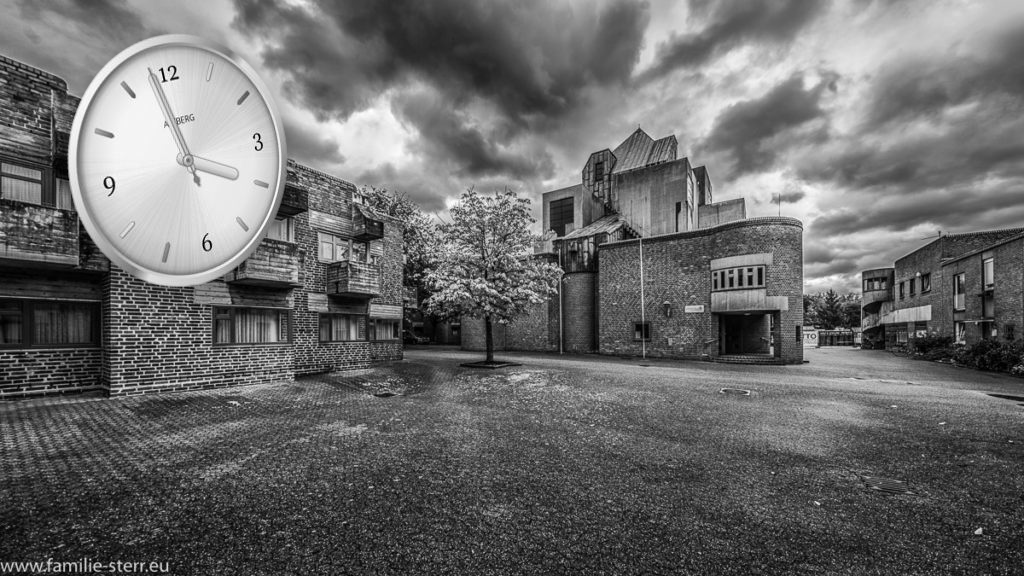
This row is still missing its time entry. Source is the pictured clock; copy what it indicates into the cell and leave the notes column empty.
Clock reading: 3:57:58
